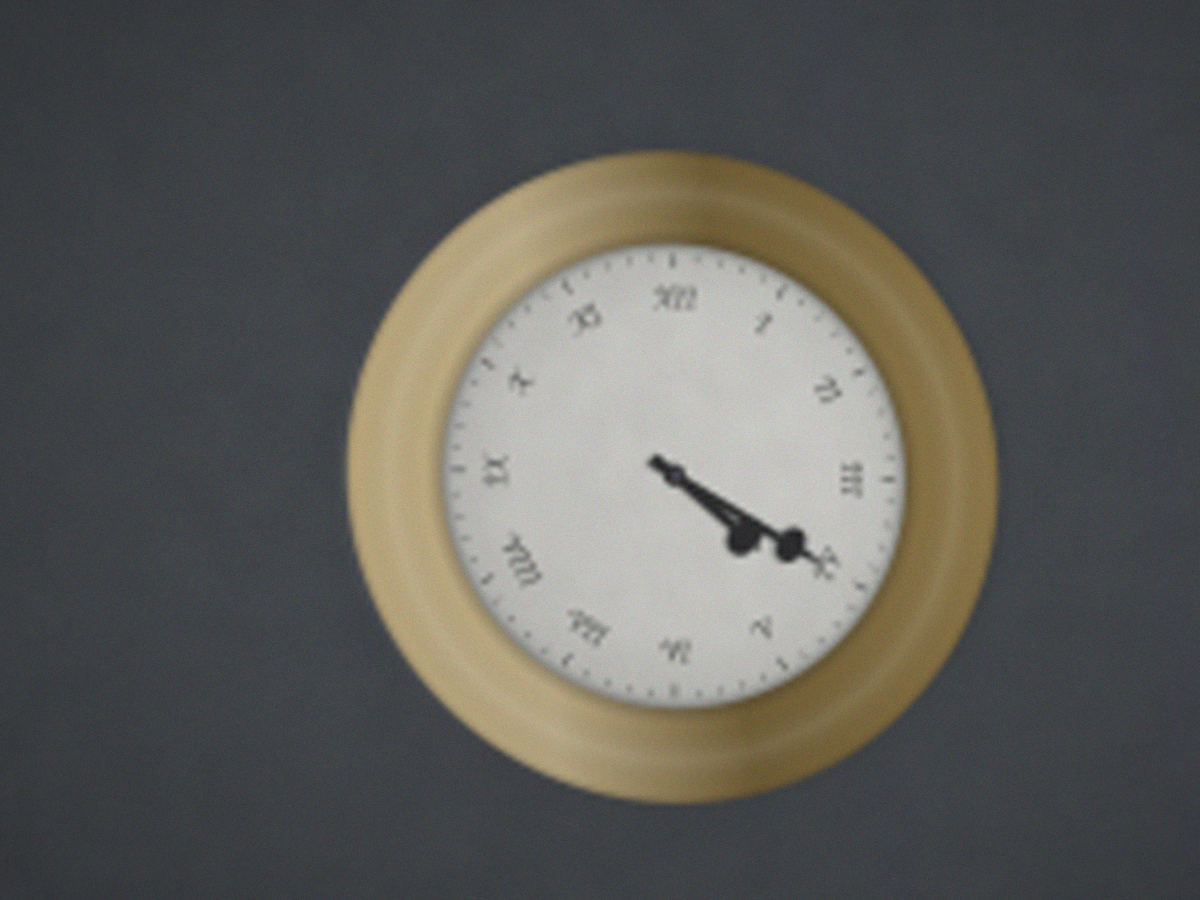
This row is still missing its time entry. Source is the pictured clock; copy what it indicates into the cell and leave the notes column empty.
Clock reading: 4:20
